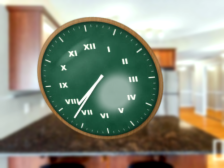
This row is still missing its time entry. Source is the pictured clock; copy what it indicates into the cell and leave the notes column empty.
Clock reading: 7:37
